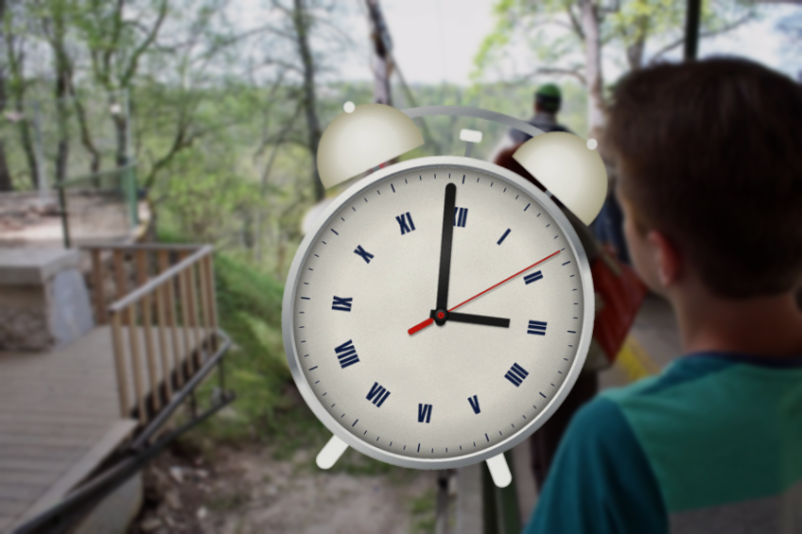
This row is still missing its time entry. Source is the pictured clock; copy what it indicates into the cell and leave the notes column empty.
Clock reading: 2:59:09
